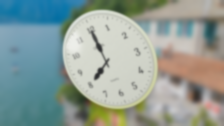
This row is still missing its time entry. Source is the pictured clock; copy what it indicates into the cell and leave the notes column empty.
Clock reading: 8:00
